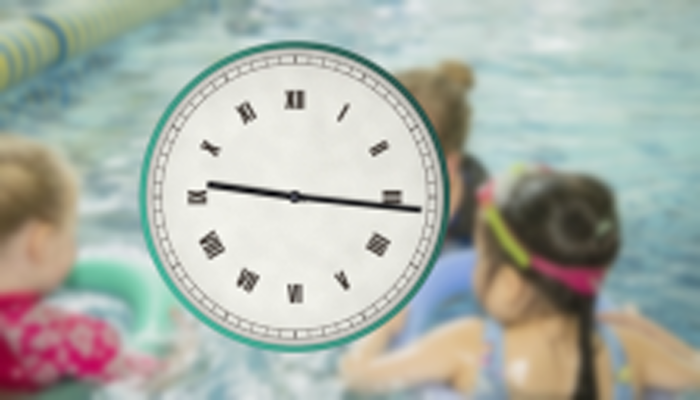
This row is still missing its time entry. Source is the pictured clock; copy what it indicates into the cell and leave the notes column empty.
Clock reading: 9:16
